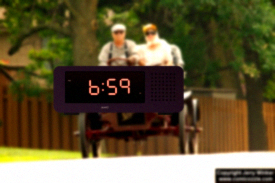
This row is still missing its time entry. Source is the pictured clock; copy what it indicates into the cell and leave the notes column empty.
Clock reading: 6:59
